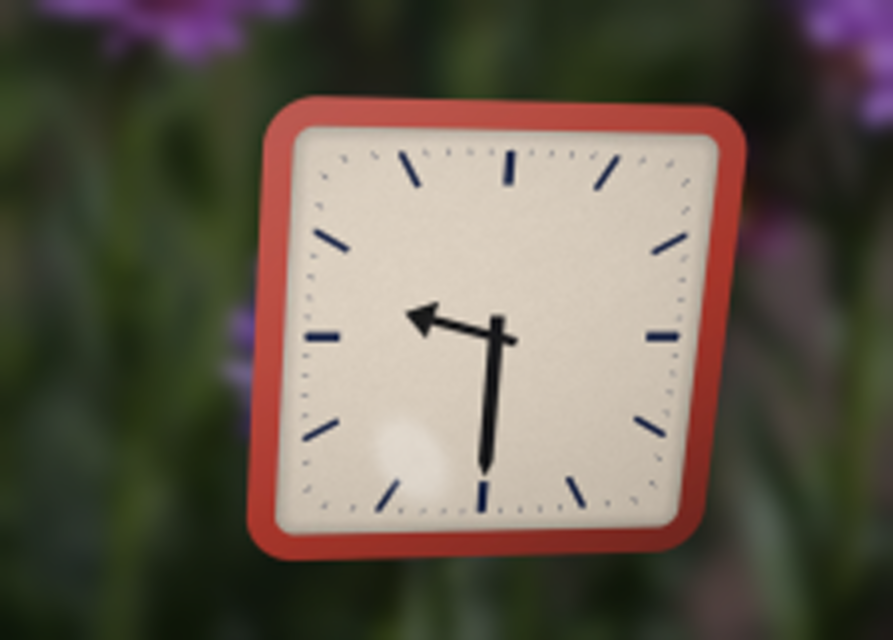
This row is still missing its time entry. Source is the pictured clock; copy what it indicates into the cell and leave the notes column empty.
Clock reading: 9:30
